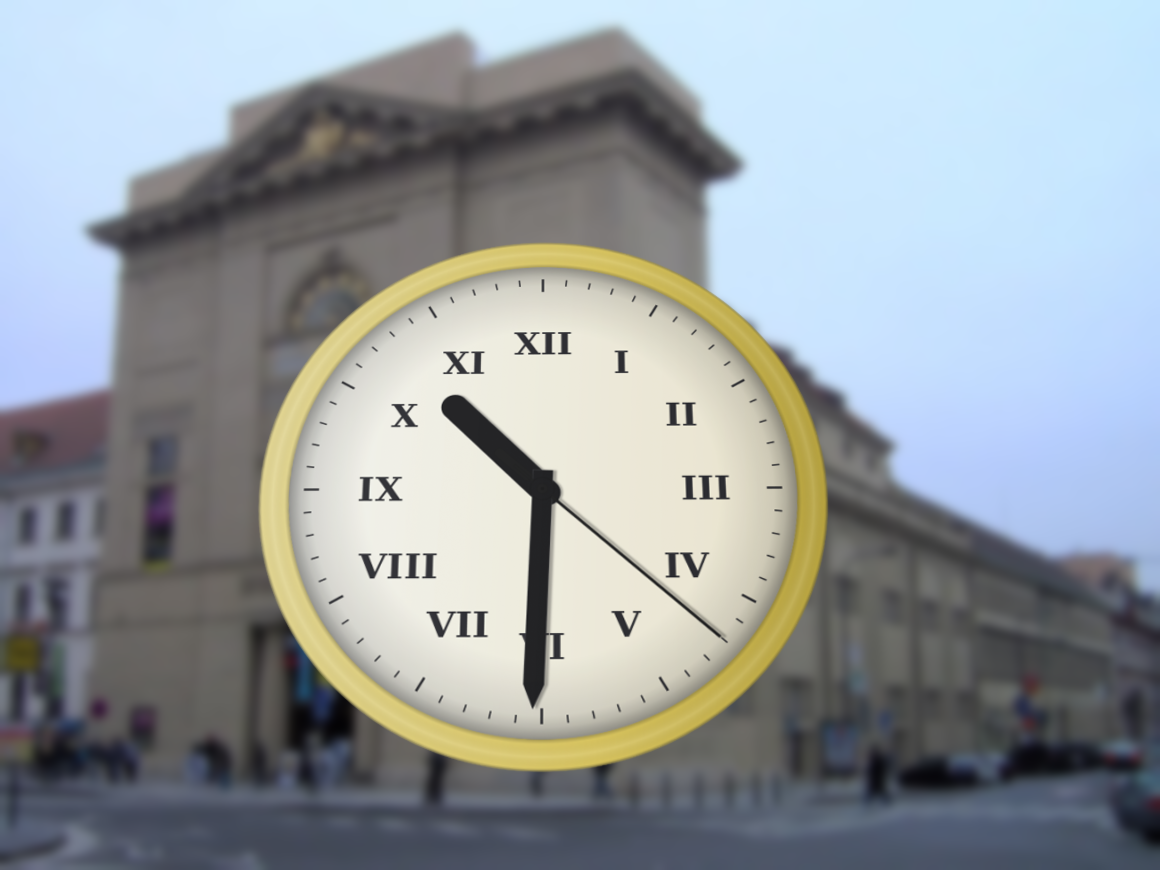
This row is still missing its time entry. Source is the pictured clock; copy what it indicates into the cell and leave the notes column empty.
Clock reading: 10:30:22
